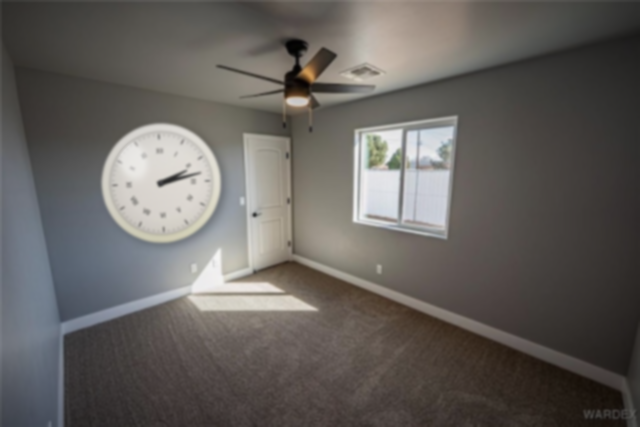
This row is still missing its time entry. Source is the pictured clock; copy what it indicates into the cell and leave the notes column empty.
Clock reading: 2:13
